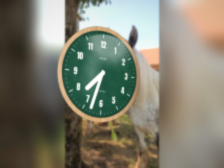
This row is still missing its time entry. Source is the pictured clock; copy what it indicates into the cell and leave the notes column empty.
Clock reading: 7:33
